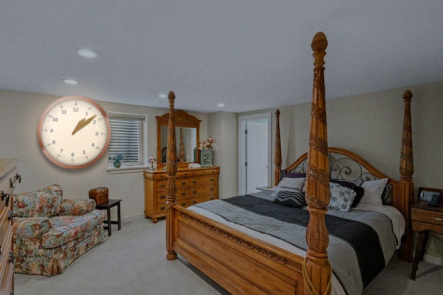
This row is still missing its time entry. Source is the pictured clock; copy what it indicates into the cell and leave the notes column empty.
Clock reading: 1:08
